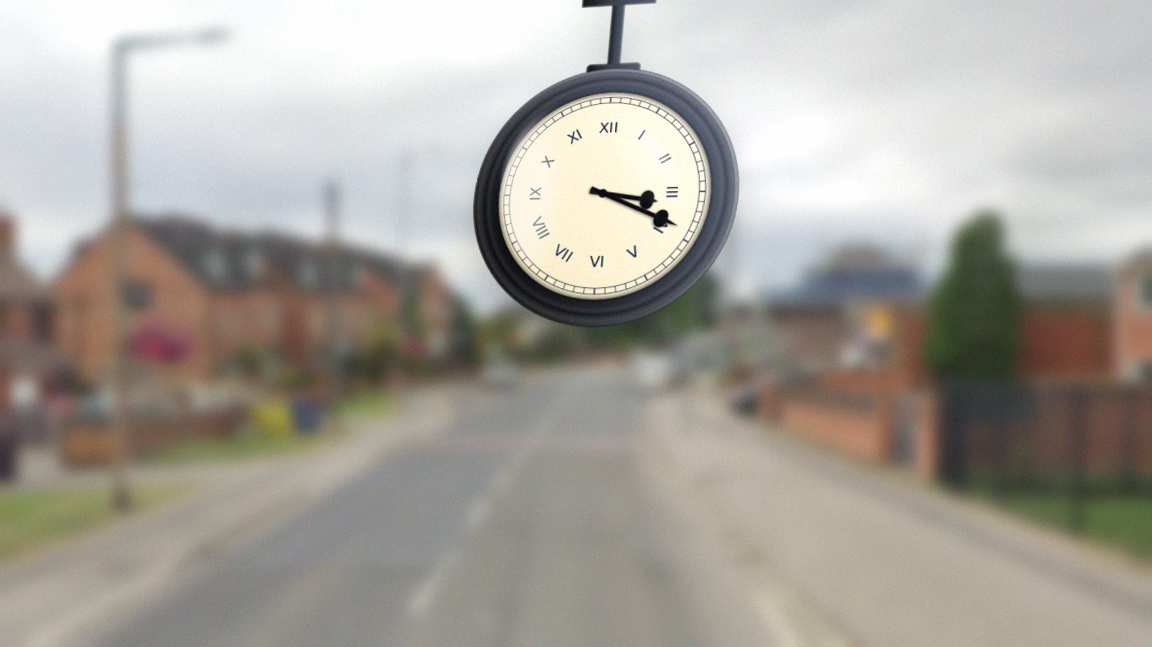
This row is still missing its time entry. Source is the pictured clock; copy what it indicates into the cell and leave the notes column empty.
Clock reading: 3:19
